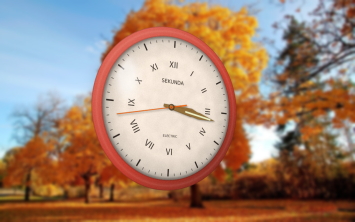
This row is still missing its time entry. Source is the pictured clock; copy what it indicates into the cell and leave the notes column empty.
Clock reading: 3:16:43
